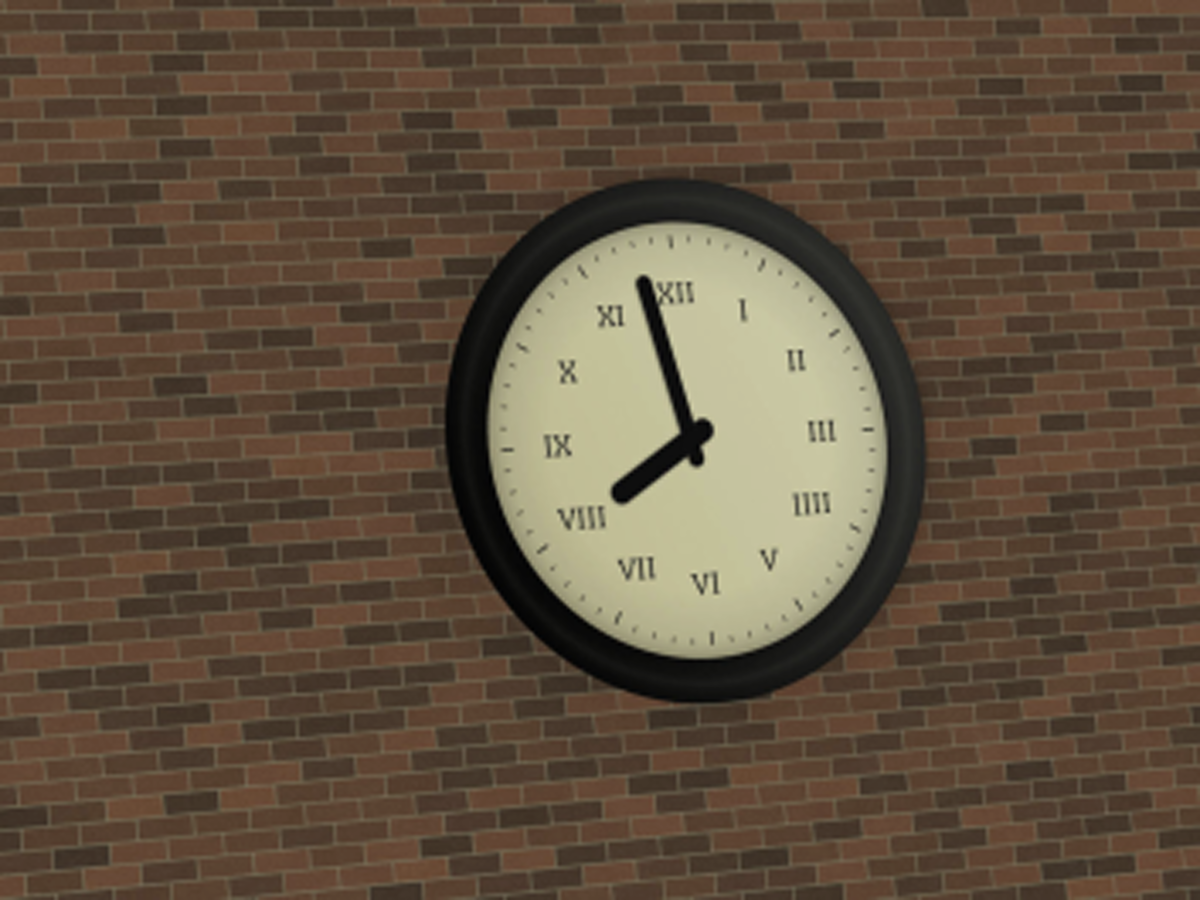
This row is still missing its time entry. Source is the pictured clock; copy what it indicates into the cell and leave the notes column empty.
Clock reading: 7:58
